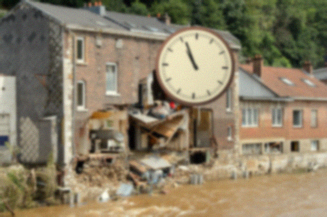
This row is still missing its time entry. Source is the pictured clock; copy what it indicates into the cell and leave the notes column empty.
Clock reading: 10:56
